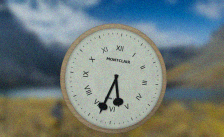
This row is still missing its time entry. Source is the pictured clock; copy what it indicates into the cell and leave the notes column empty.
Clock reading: 5:33
